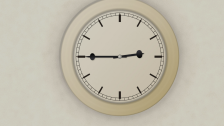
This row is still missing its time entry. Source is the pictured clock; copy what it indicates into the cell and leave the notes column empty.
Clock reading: 2:45
